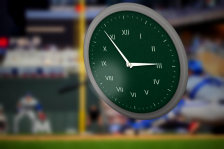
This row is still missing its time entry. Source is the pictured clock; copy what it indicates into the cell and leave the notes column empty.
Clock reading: 2:54
